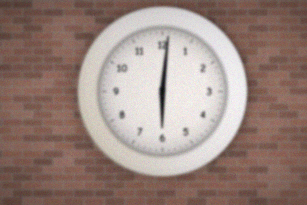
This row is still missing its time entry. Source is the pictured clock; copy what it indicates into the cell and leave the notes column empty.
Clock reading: 6:01
